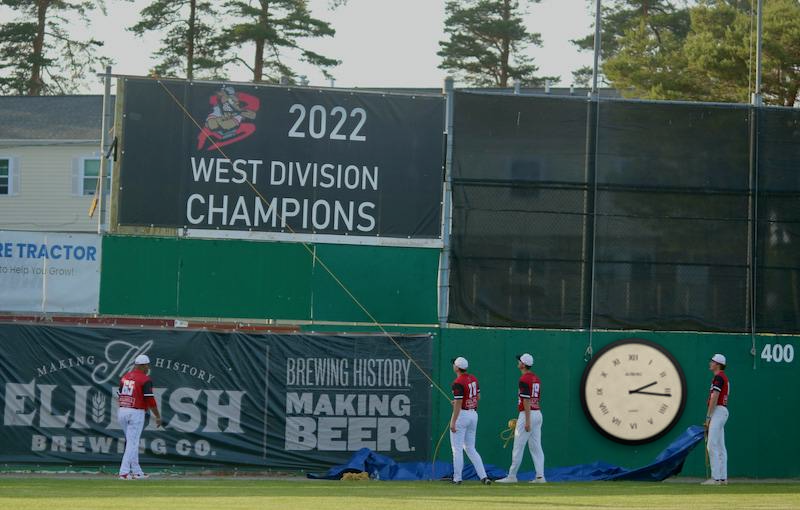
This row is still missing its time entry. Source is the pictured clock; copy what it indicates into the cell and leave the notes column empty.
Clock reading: 2:16
